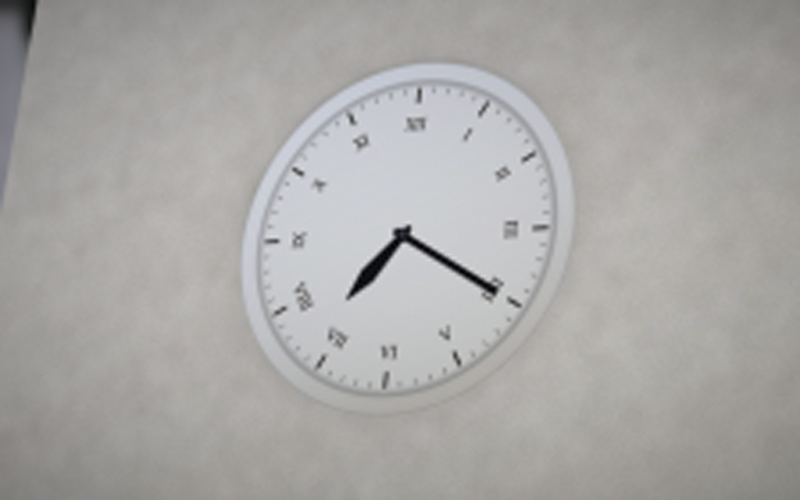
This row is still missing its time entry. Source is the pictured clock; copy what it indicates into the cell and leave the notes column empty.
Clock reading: 7:20
